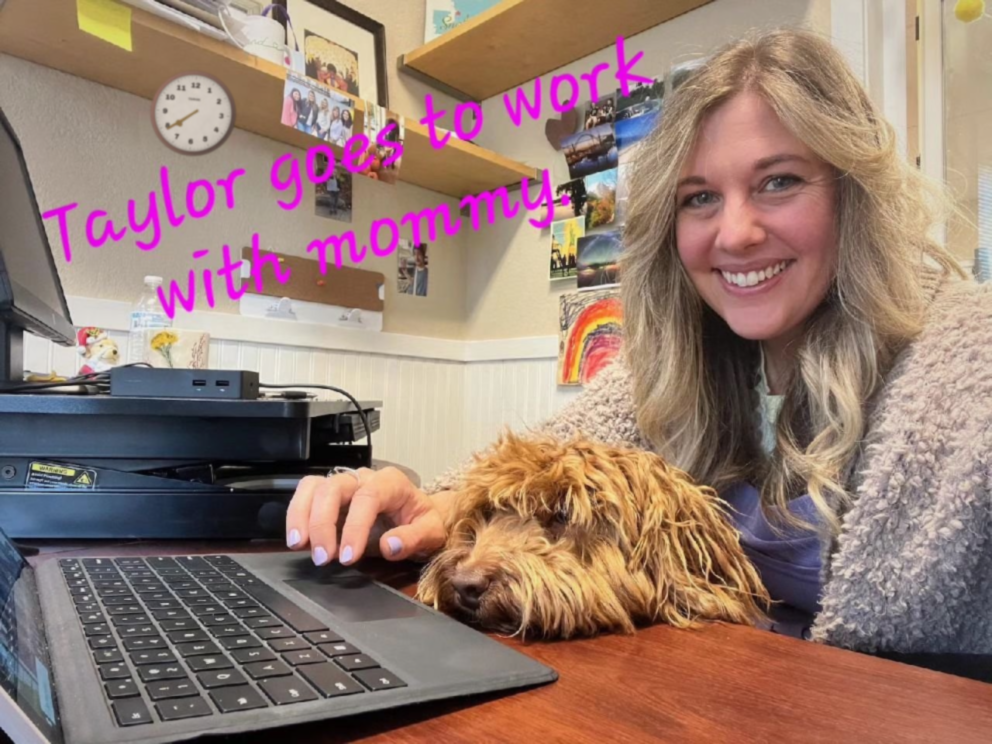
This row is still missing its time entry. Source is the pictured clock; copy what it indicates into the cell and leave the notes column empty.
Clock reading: 7:39
